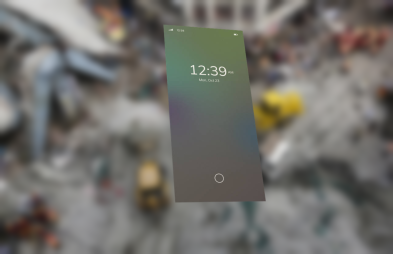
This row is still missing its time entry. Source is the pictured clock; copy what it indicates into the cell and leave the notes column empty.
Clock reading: 12:39
